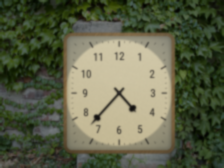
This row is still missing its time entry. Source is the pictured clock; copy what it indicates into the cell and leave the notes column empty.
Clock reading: 4:37
